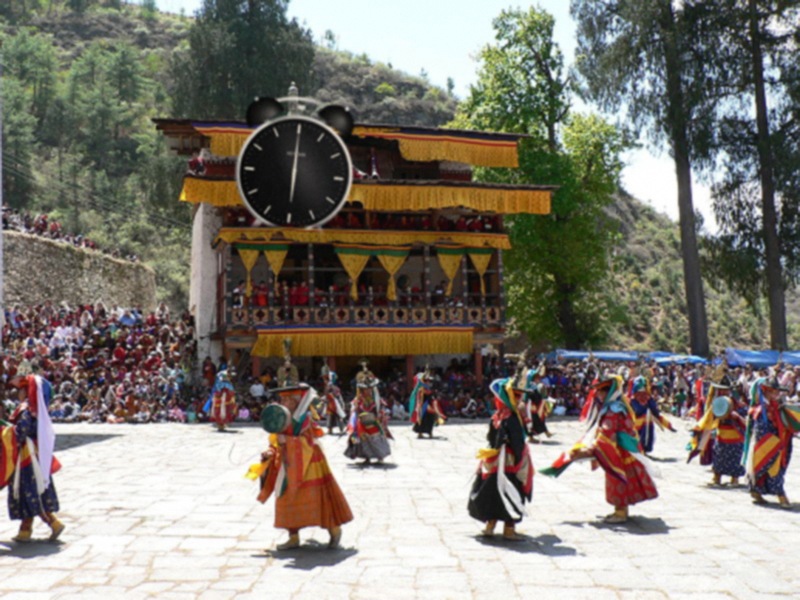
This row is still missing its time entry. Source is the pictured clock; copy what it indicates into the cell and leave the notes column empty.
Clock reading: 6:00
